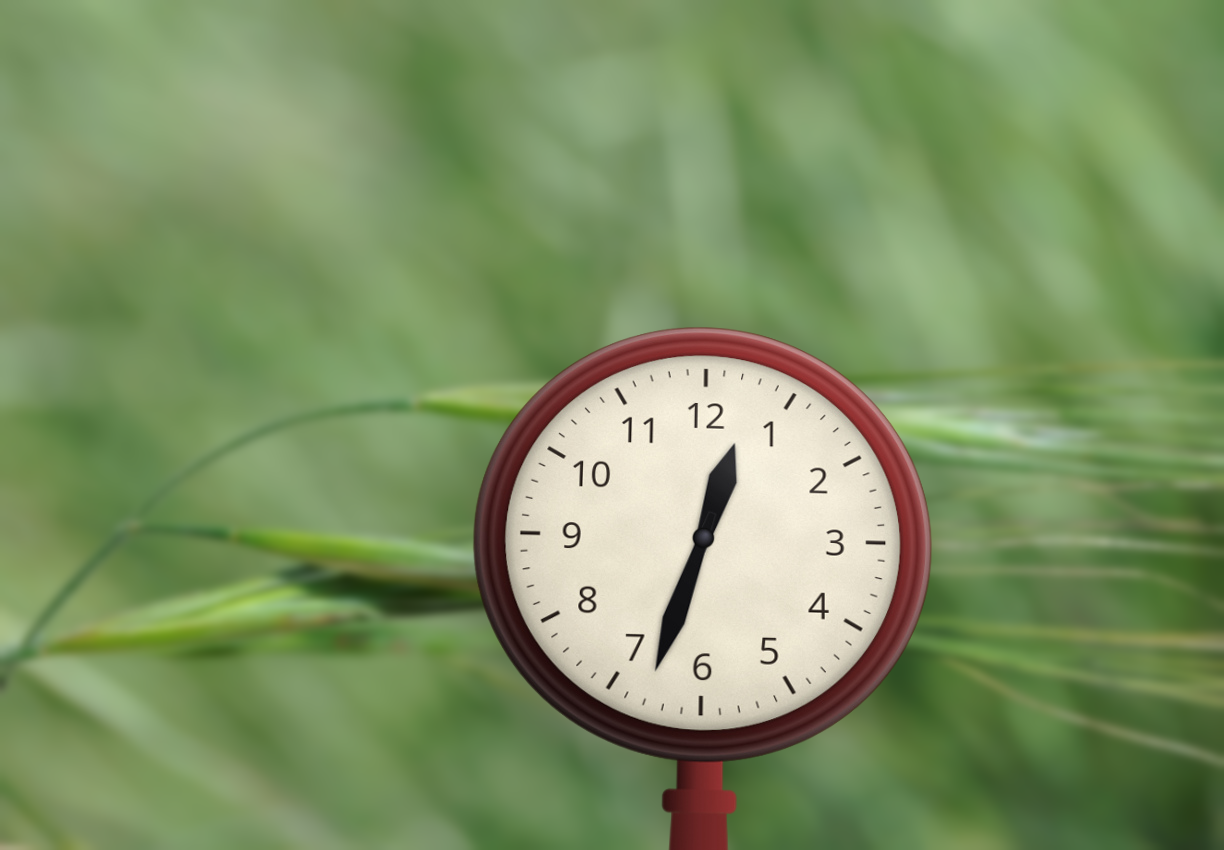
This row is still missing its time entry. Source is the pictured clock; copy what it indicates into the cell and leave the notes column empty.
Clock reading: 12:33
